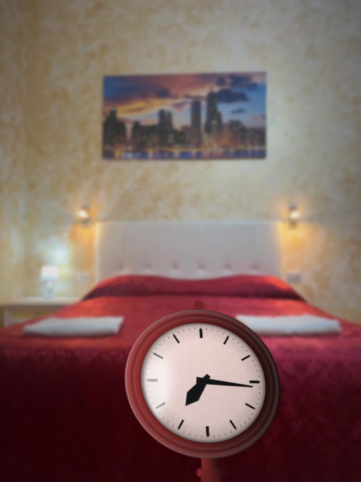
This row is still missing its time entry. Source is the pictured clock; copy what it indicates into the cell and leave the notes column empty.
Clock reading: 7:16
